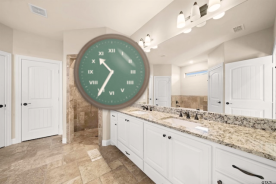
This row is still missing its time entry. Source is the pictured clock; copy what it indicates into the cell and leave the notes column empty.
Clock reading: 10:35
